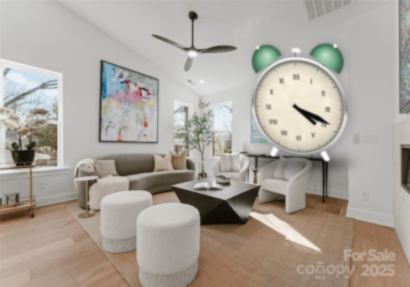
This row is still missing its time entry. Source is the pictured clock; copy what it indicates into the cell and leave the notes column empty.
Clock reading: 4:19
